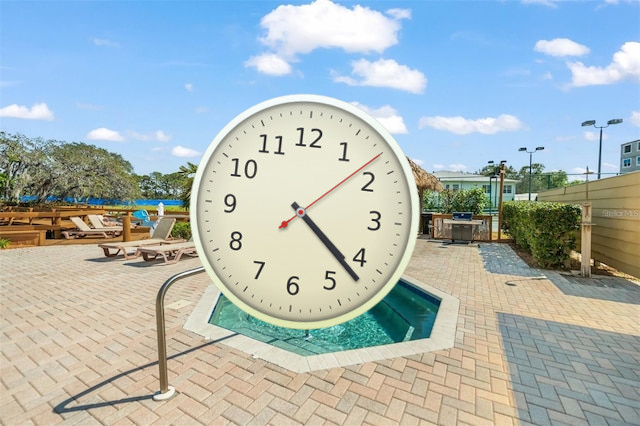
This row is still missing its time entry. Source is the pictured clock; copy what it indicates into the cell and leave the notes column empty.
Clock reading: 4:22:08
